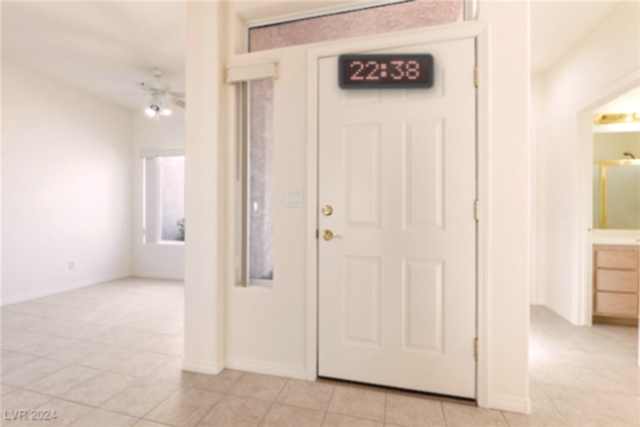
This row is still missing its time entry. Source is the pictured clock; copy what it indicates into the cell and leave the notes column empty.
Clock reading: 22:38
